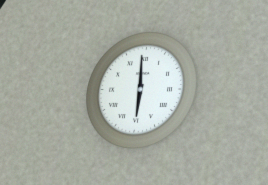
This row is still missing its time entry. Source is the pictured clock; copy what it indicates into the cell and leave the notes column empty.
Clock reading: 5:59
